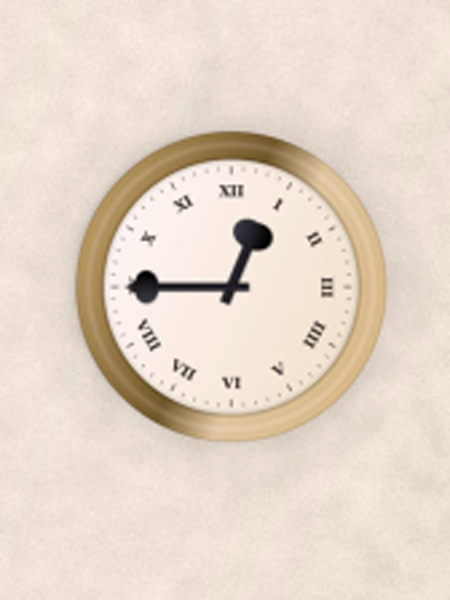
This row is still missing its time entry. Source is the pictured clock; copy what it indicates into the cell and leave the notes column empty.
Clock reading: 12:45
